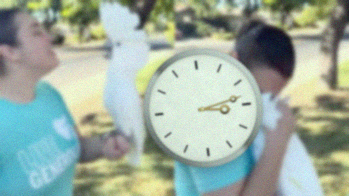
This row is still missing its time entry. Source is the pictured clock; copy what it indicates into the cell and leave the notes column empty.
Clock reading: 3:13
